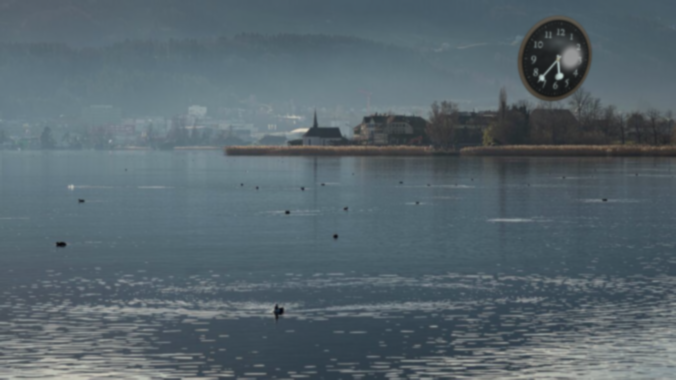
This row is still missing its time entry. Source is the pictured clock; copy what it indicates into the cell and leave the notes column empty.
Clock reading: 5:37
